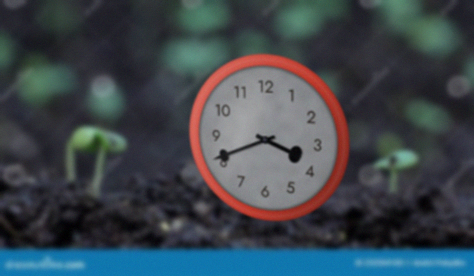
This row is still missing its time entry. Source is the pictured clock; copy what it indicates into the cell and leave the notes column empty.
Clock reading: 3:41
